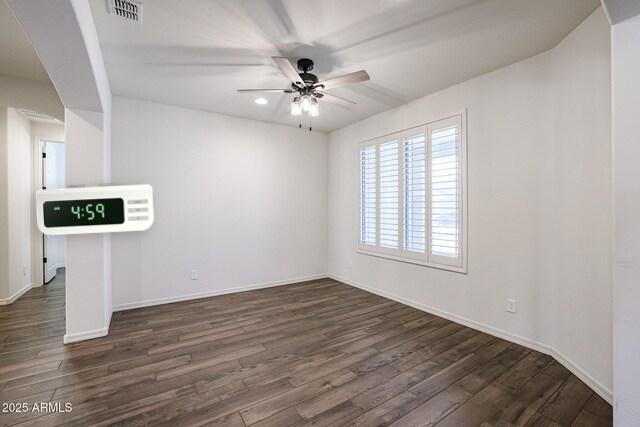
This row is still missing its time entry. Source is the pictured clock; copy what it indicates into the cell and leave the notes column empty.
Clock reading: 4:59
